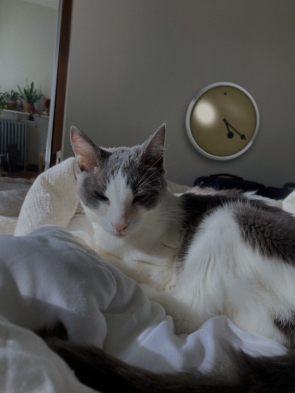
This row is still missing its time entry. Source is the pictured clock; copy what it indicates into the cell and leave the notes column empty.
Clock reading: 5:22
